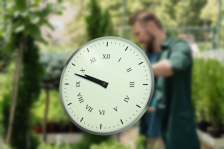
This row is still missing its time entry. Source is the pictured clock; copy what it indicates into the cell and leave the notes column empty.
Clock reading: 9:48
